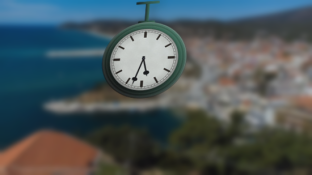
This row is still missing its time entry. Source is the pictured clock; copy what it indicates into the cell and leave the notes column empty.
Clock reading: 5:33
